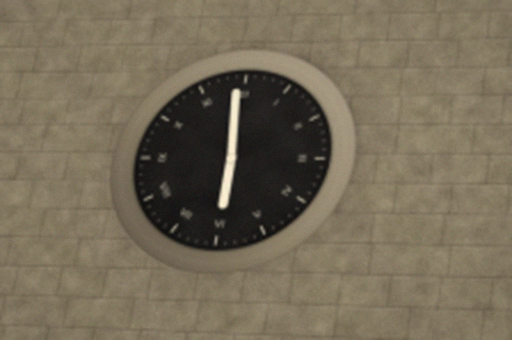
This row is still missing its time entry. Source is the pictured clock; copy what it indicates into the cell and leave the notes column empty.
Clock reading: 5:59
